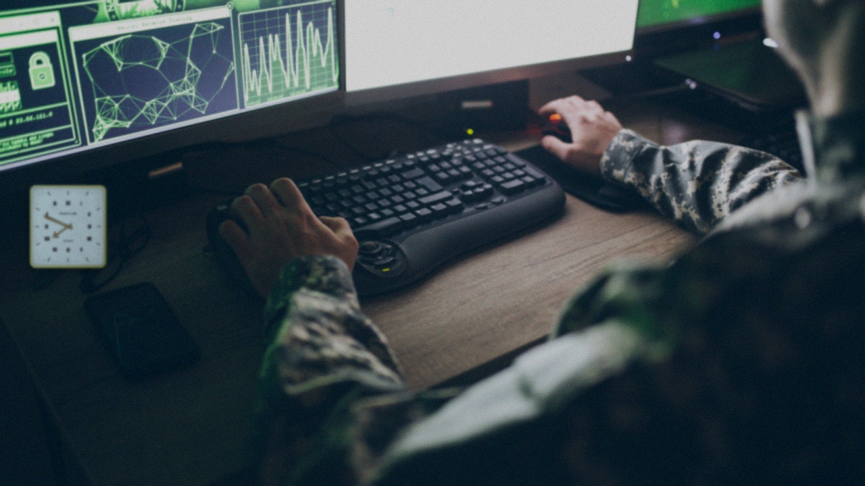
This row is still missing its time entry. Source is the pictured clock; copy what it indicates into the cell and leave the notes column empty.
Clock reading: 7:49
